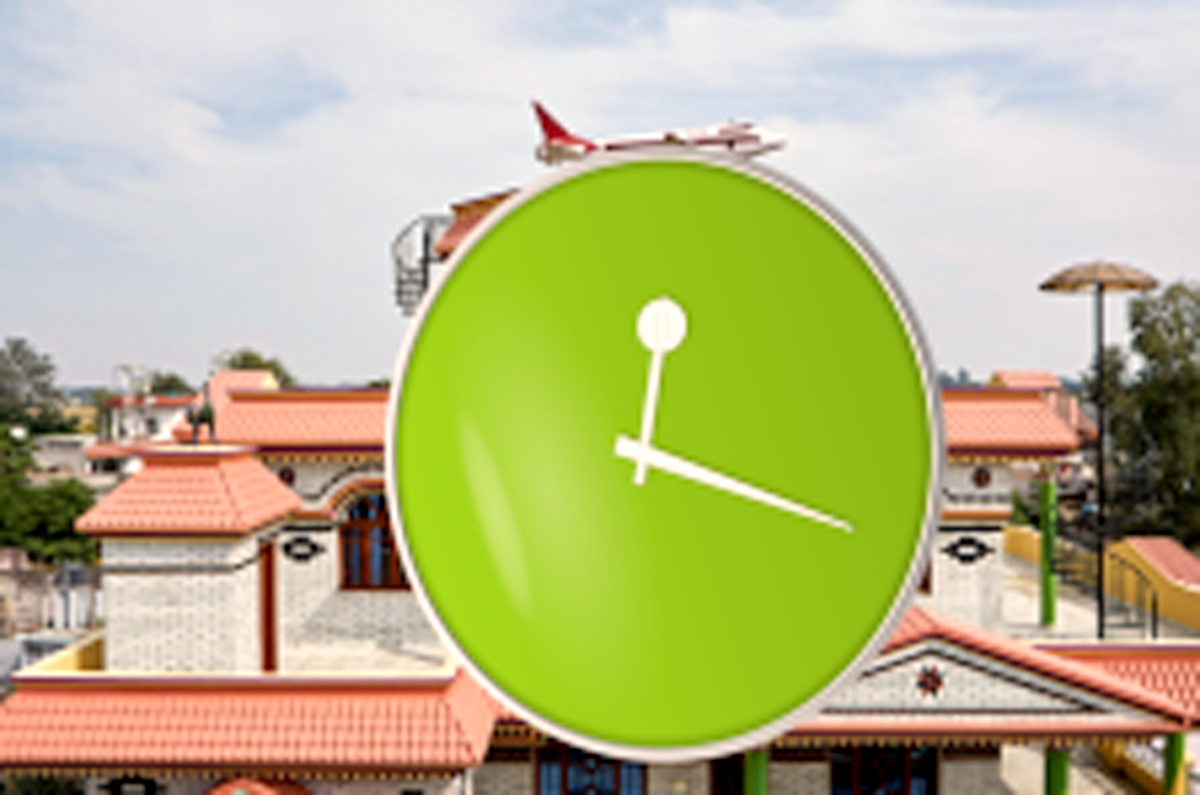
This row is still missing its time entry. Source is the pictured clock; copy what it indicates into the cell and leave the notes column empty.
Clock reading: 12:18
